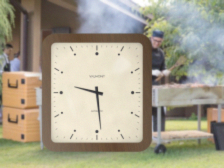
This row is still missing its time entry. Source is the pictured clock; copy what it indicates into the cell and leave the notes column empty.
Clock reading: 9:29
